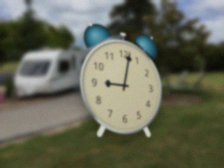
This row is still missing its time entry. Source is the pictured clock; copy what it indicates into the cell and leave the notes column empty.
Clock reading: 9:02
